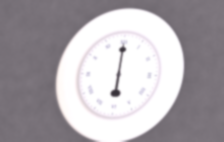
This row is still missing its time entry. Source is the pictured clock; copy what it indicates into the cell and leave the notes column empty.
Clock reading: 6:00
